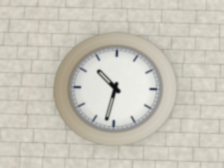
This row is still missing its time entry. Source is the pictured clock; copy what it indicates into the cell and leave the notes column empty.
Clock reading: 10:32
